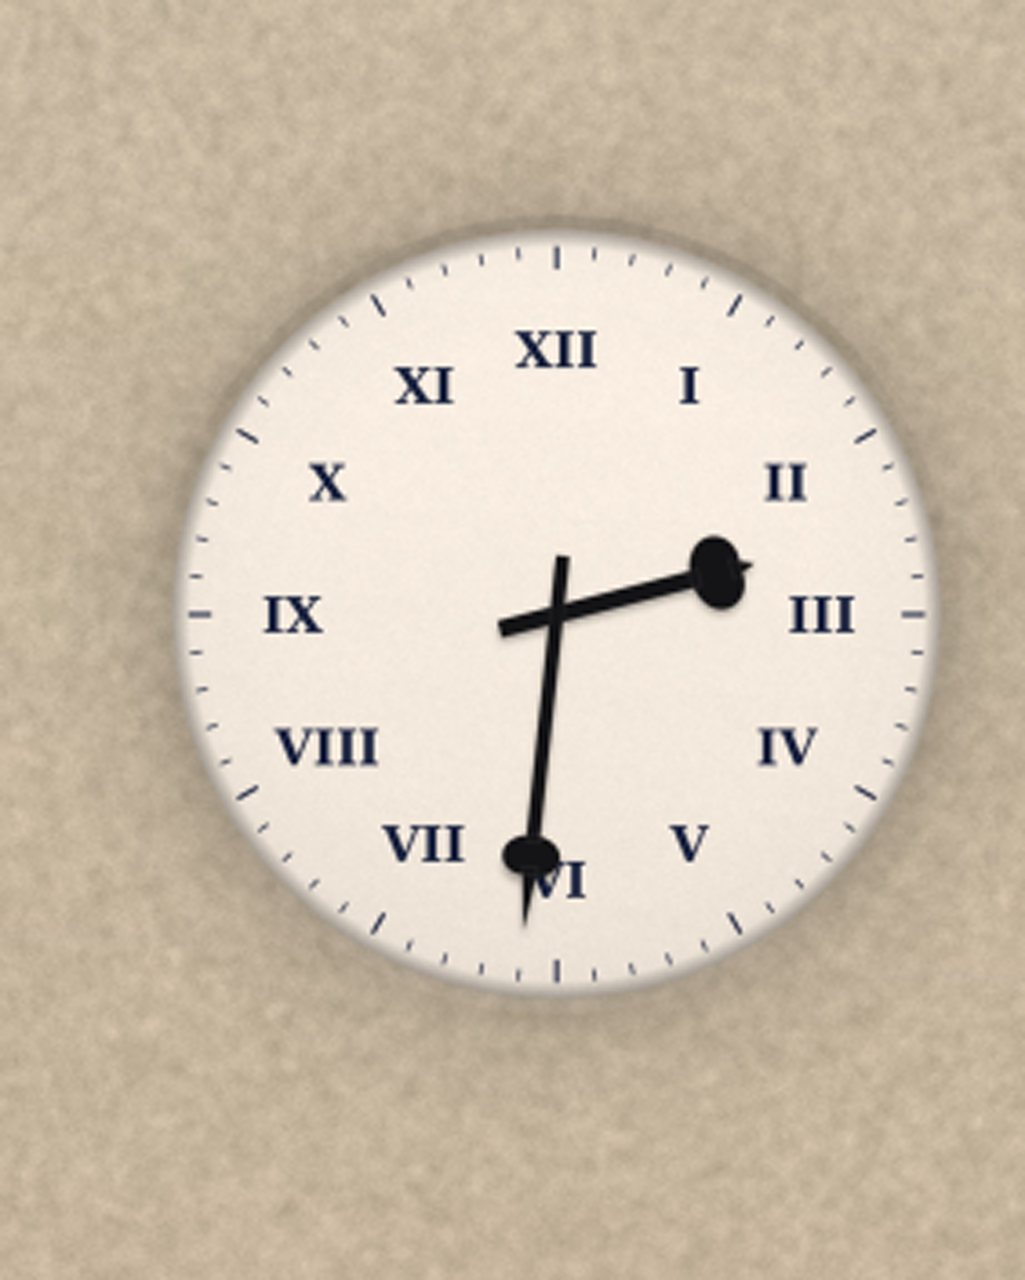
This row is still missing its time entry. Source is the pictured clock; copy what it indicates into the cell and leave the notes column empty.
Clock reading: 2:31
